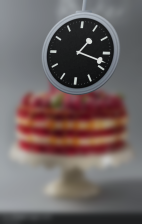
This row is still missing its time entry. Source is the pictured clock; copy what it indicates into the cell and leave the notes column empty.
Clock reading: 1:18
